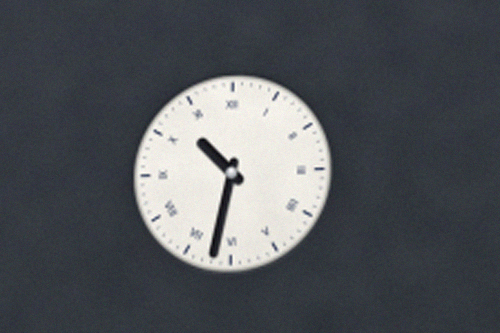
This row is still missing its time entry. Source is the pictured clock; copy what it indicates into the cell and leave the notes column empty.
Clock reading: 10:32
